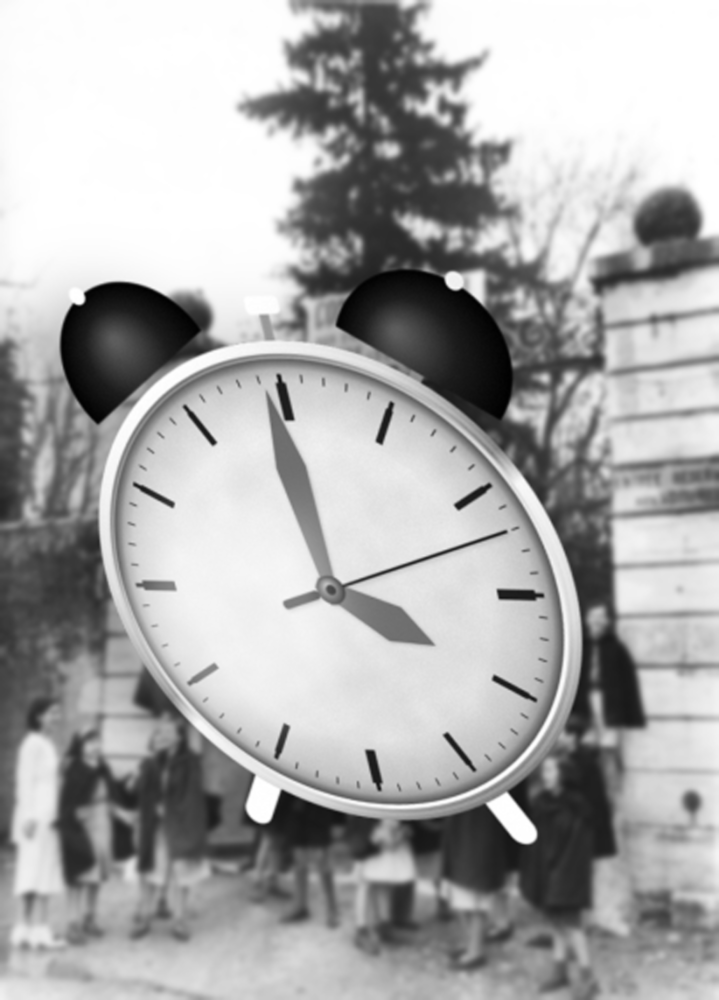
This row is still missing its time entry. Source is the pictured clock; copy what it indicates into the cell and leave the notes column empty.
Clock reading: 3:59:12
